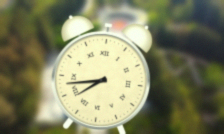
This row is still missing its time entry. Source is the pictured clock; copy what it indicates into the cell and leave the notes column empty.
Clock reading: 7:43
